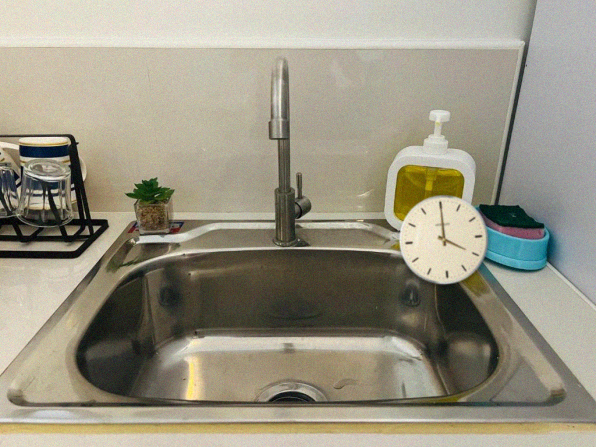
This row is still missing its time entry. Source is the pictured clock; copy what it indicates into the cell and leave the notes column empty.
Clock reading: 4:00
